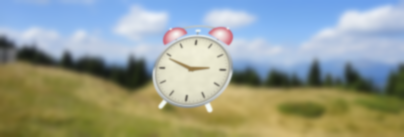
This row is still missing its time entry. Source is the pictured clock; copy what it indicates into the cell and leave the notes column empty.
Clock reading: 2:49
